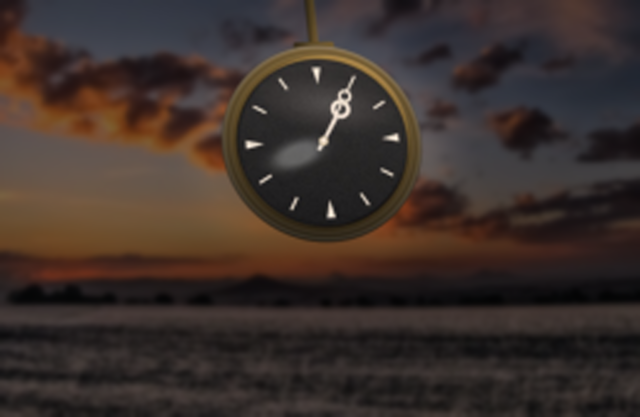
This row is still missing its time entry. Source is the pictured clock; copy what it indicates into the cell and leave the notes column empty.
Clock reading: 1:05
